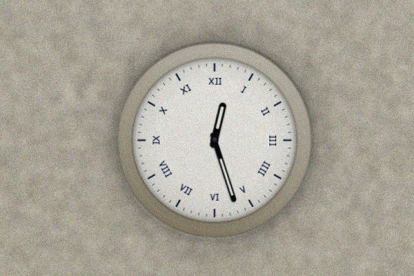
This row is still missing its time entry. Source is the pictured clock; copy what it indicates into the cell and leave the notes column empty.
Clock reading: 12:27
